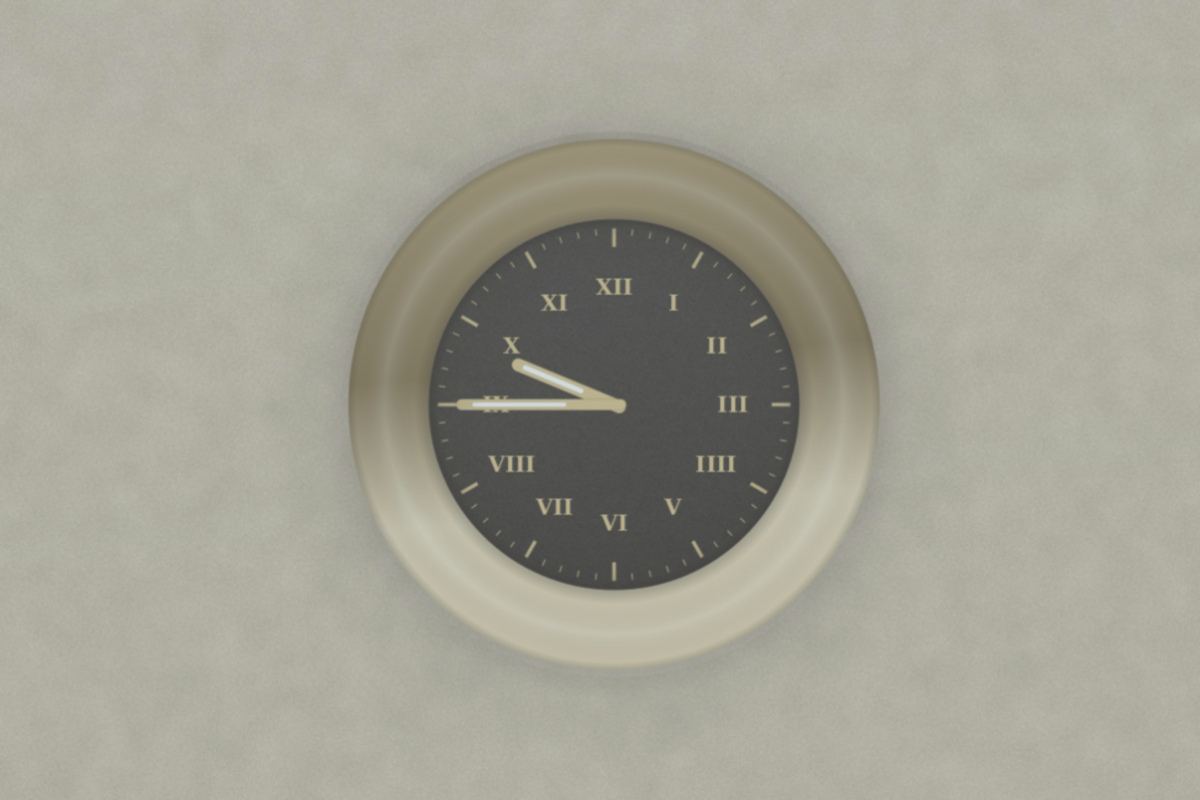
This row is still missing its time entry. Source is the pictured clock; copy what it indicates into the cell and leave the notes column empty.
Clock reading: 9:45
